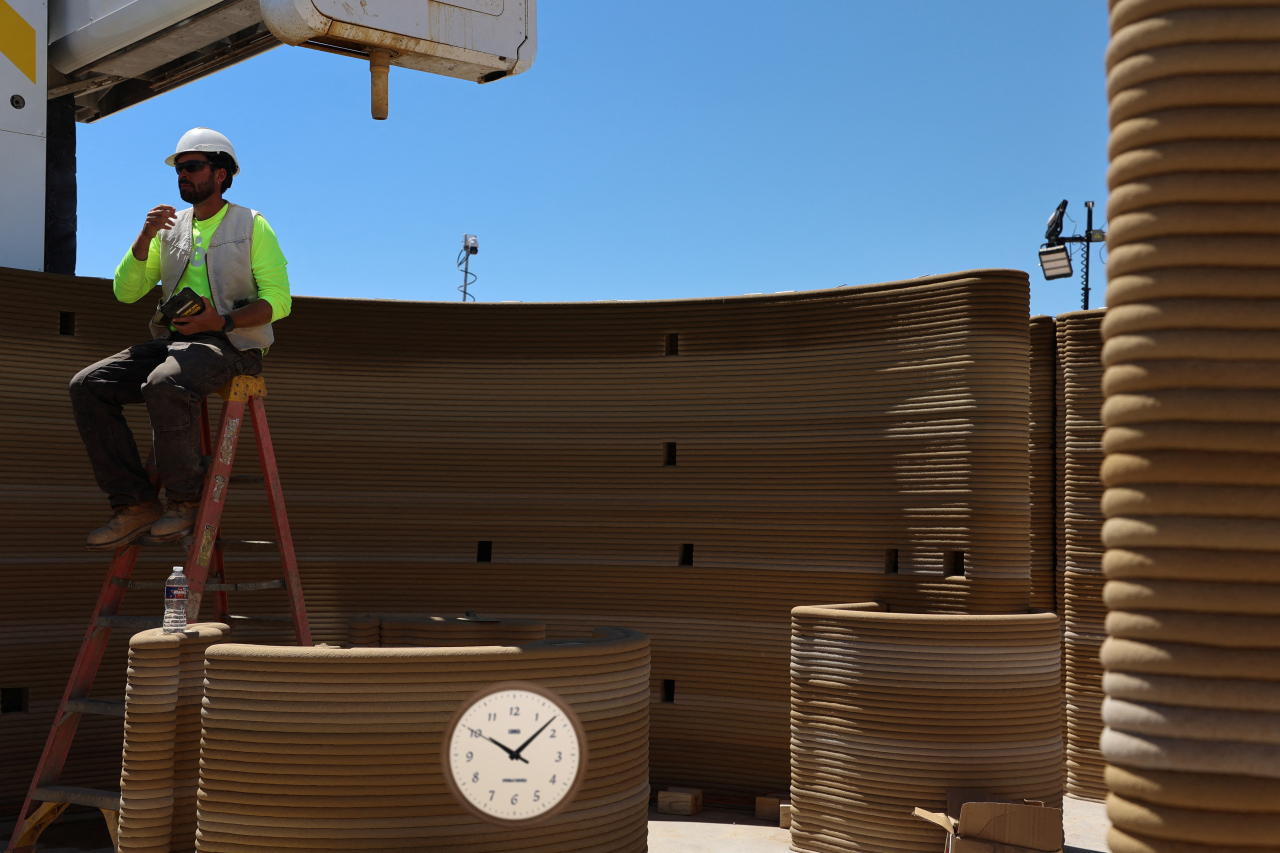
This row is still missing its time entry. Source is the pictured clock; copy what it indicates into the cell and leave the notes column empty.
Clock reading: 10:07:50
